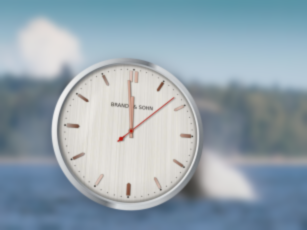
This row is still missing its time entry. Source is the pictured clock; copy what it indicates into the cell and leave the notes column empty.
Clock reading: 11:59:08
